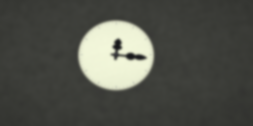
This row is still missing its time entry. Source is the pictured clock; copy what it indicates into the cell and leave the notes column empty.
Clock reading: 12:16
